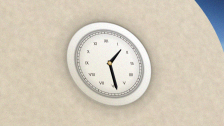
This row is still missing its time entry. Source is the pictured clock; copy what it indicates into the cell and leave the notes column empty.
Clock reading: 1:29
